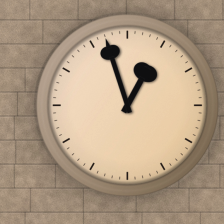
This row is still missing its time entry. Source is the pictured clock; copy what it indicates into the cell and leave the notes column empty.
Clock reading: 12:57
